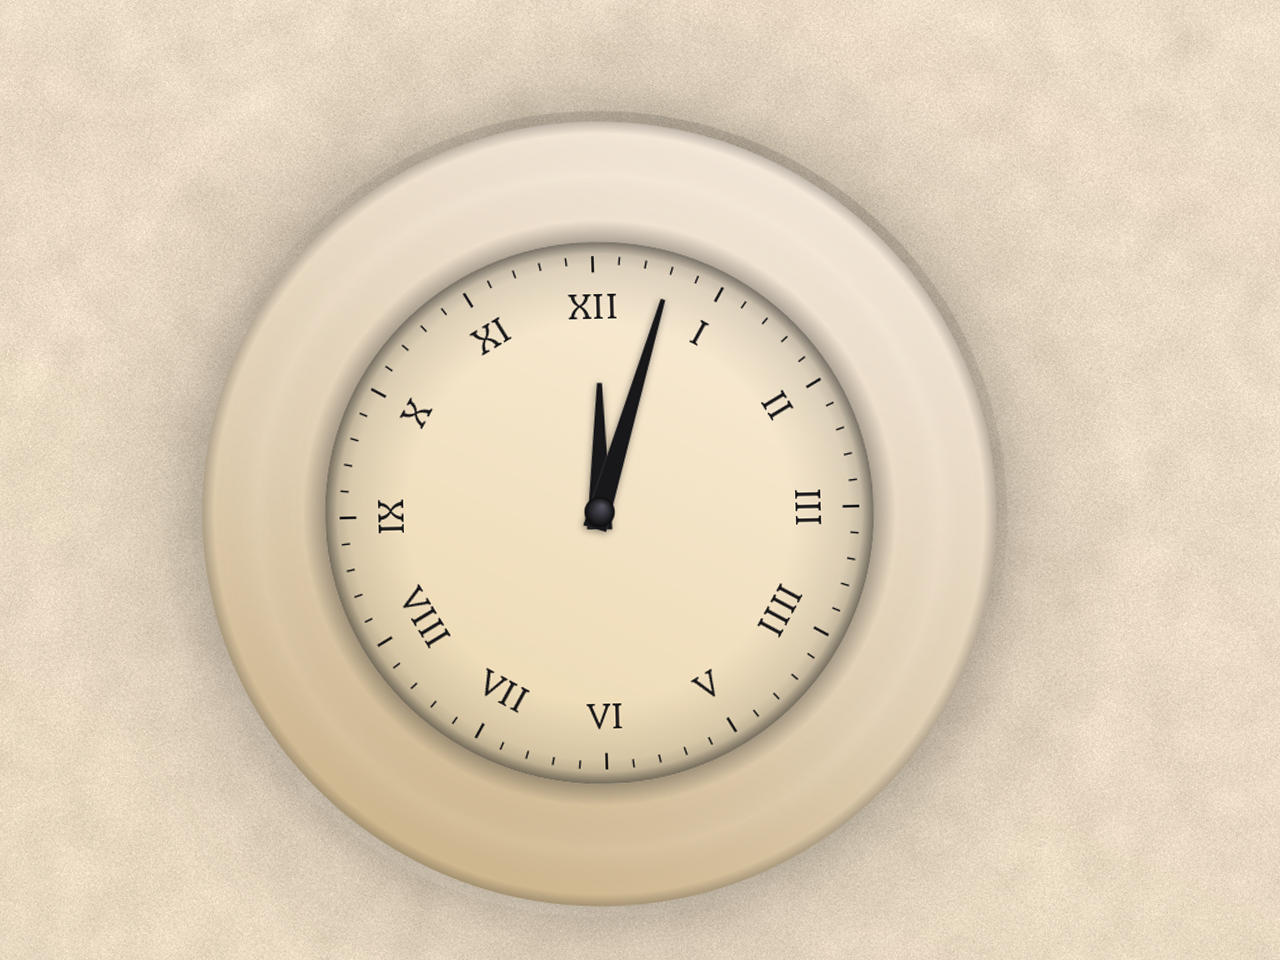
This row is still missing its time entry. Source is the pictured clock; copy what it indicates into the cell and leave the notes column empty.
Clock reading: 12:03
